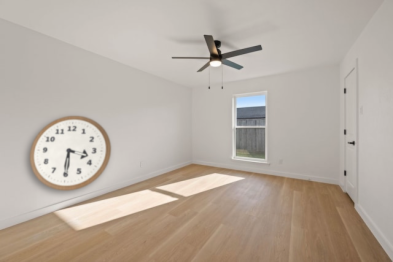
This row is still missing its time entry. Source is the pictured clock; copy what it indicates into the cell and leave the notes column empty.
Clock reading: 3:30
